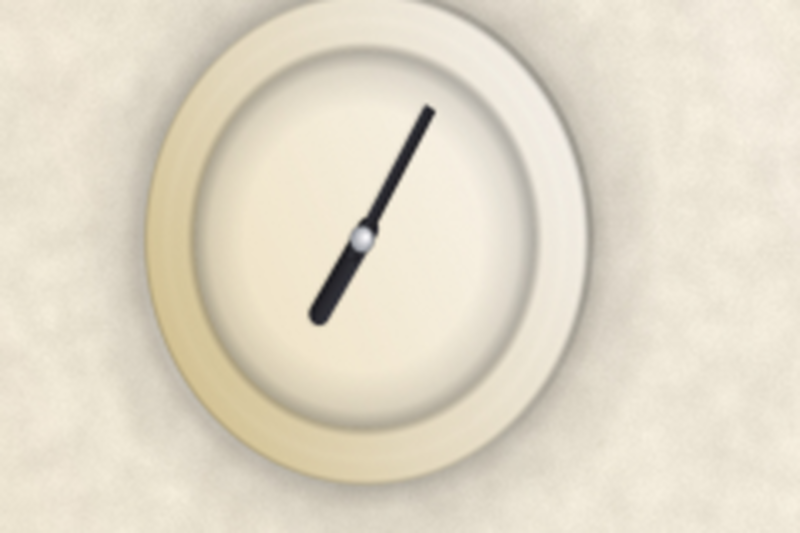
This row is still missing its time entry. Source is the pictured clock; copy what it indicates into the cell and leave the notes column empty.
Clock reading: 7:05
